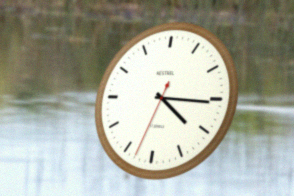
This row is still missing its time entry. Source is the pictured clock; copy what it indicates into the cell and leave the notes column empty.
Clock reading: 4:15:33
